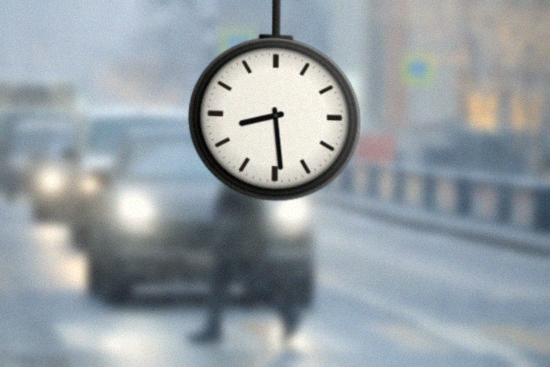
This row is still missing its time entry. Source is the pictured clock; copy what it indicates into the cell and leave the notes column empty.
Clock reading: 8:29
